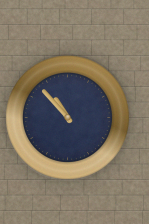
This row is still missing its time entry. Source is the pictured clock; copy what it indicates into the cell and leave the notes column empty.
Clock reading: 10:53
